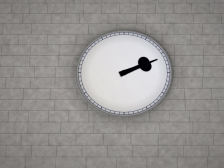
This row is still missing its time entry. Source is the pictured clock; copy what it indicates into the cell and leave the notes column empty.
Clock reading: 2:11
